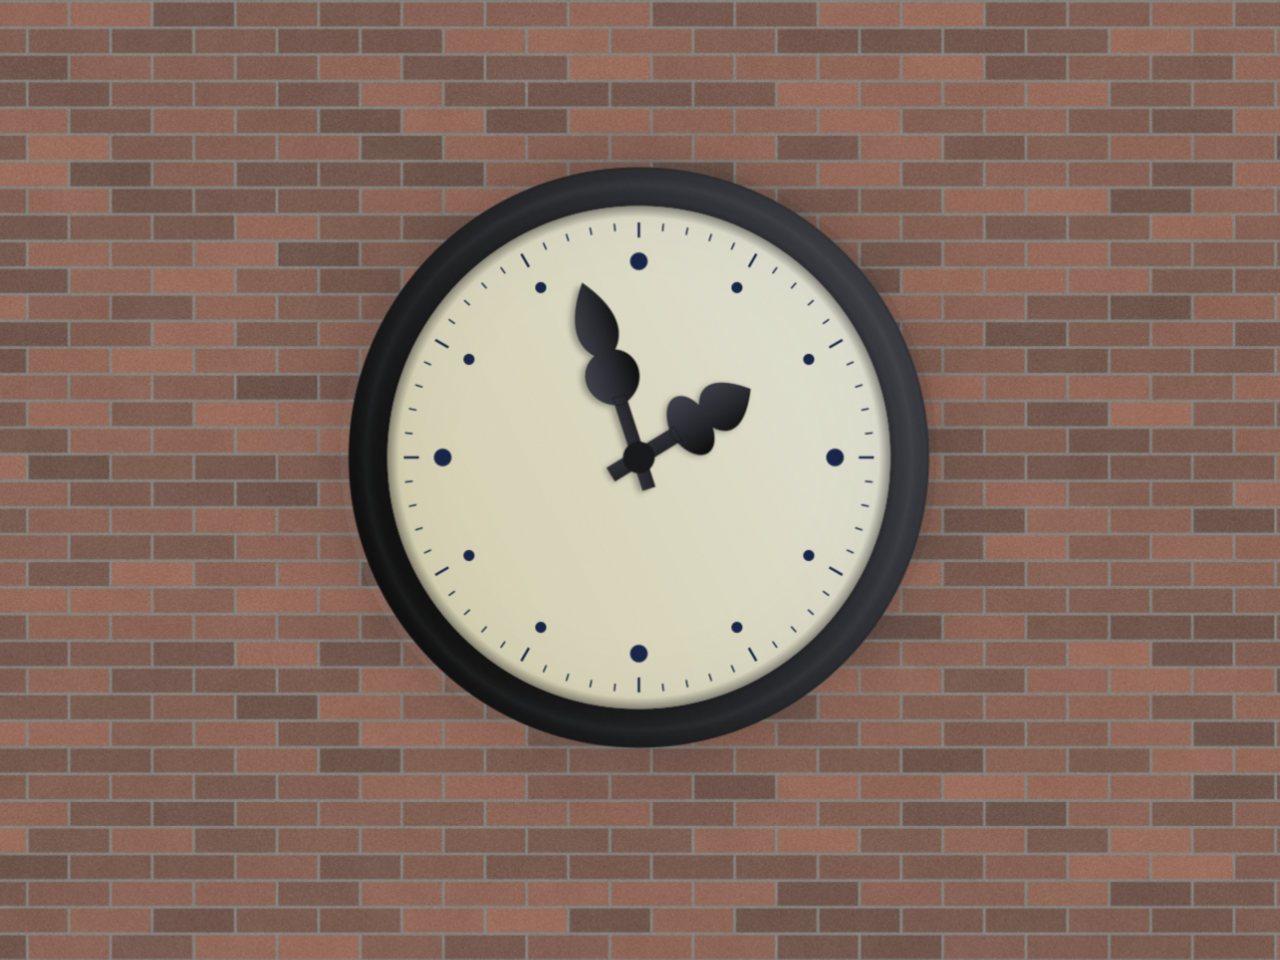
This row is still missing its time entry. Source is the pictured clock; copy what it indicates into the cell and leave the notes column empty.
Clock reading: 1:57
